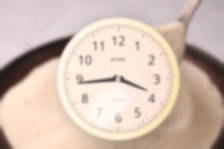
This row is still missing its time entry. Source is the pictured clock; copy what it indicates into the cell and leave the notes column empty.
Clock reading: 3:44
